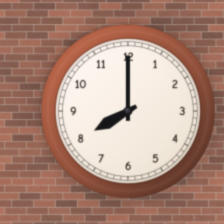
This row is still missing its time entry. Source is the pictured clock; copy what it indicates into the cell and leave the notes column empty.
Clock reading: 8:00
